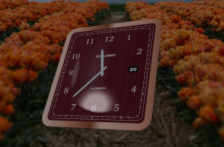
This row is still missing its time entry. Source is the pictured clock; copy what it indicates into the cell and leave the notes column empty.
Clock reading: 11:37
